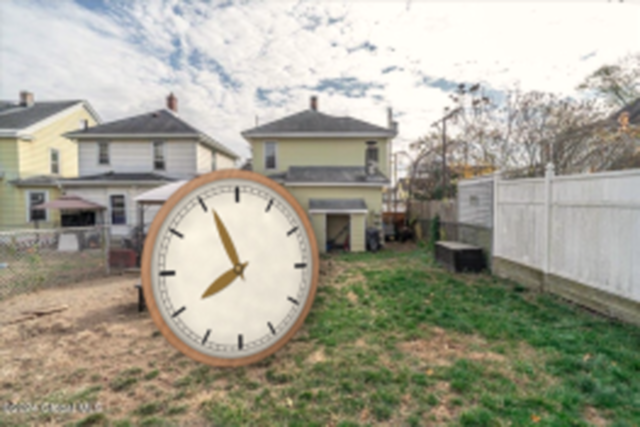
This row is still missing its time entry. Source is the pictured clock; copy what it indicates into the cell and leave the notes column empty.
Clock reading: 7:56
